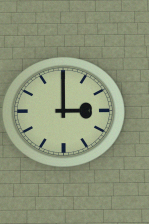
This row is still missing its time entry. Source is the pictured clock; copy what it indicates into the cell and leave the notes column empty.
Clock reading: 3:00
